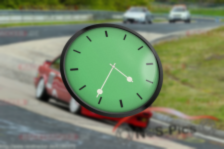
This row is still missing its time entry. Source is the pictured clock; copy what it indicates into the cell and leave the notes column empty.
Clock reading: 4:36
